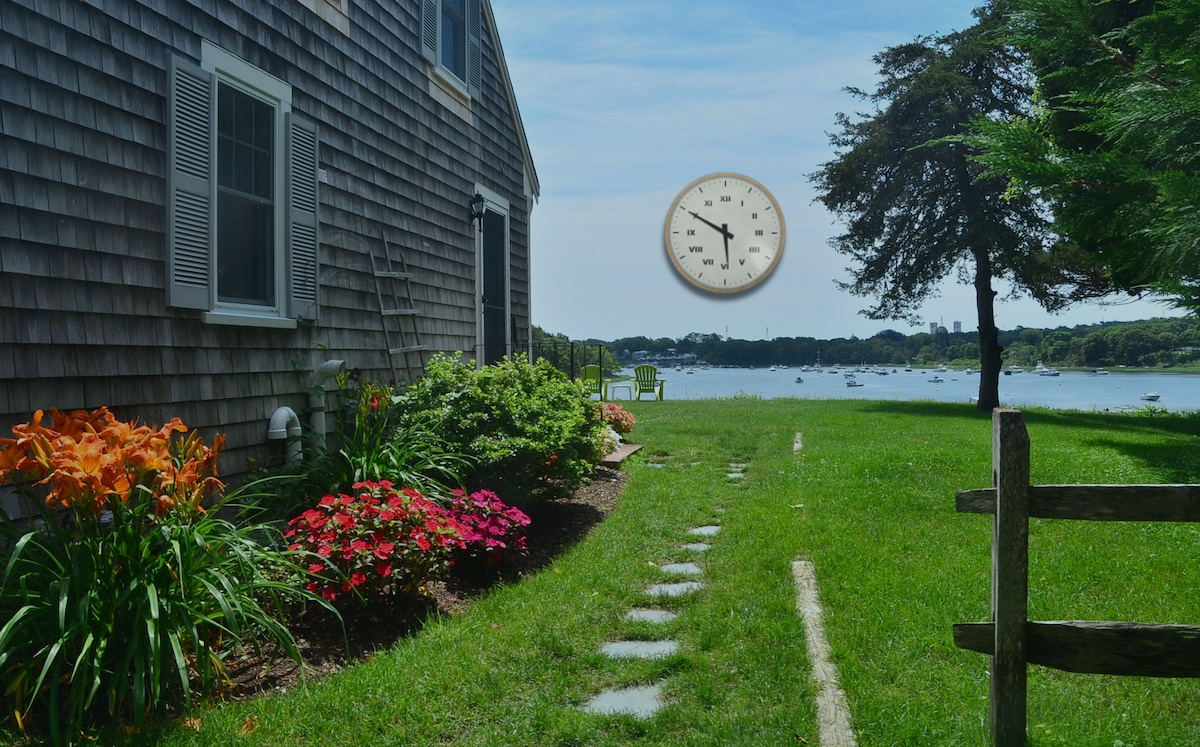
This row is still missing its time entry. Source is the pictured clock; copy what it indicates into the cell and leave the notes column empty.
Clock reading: 5:50
